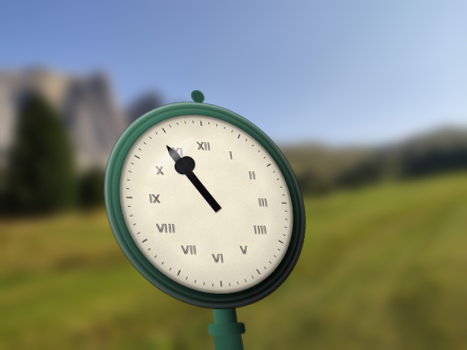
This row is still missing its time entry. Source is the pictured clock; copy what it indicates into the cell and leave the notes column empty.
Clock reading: 10:54
